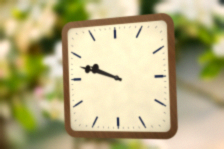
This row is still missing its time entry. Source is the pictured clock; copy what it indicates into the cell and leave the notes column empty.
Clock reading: 9:48
